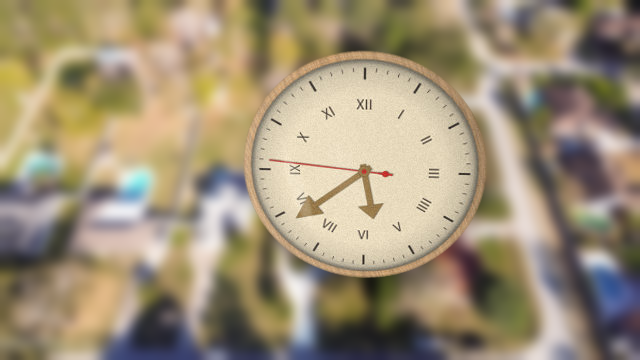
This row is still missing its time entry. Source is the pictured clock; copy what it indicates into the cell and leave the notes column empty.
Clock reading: 5:38:46
